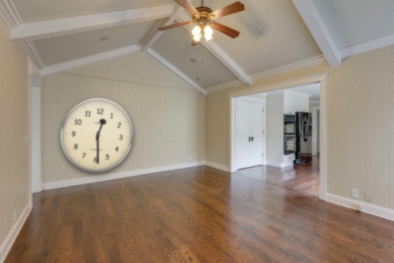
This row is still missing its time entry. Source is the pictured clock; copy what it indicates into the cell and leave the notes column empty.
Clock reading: 12:29
